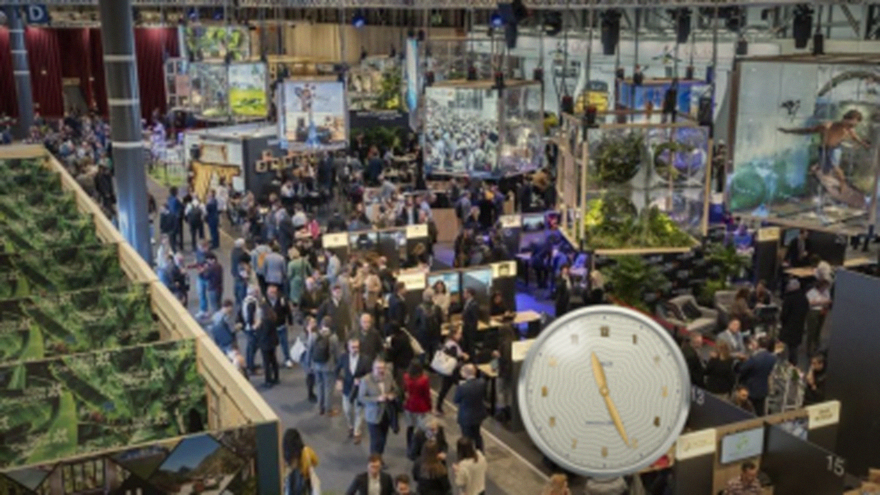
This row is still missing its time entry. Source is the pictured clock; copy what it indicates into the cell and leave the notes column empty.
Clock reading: 11:26
